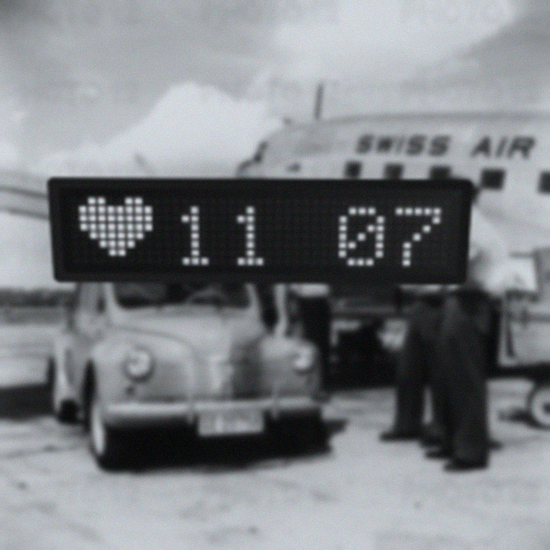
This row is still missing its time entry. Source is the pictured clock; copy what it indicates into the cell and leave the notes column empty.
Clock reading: 11:07
